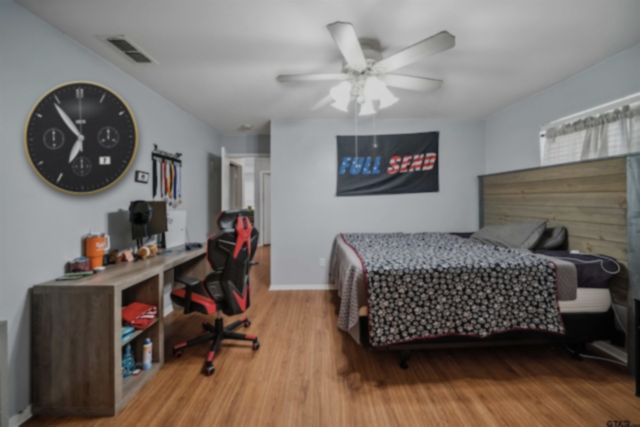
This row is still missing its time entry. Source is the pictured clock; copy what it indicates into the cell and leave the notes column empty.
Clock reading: 6:54
